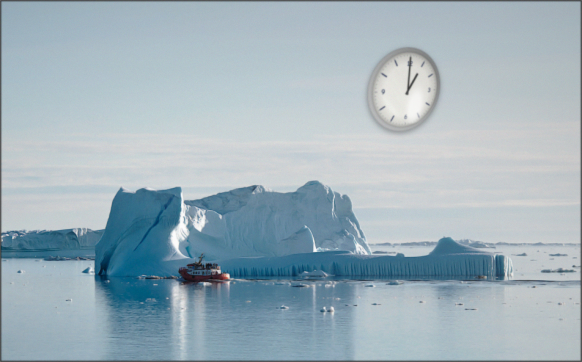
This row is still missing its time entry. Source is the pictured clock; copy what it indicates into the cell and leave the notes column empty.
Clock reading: 1:00
